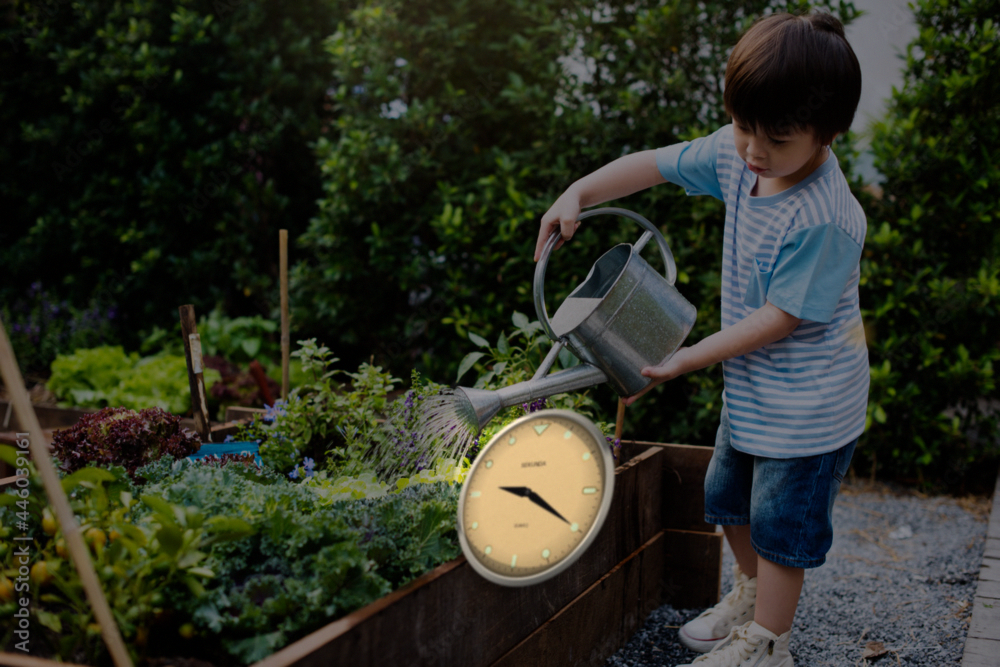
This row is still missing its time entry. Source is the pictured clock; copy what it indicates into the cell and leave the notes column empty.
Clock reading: 9:20
